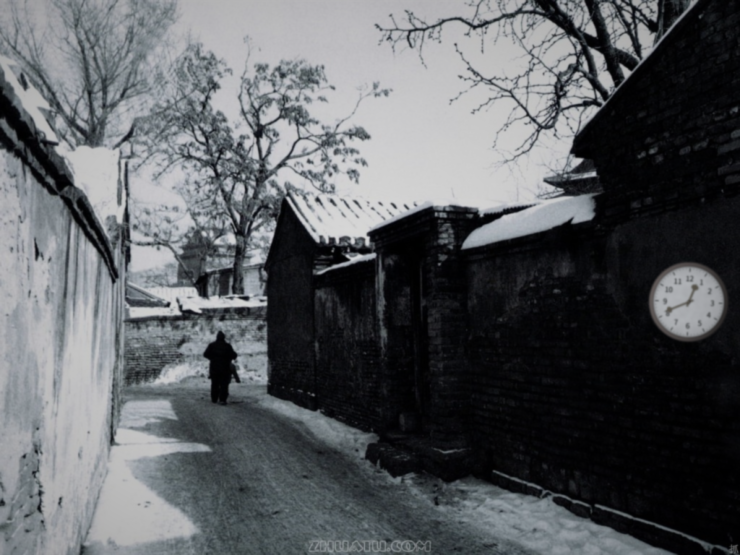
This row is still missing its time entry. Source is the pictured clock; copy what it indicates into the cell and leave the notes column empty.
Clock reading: 12:41
